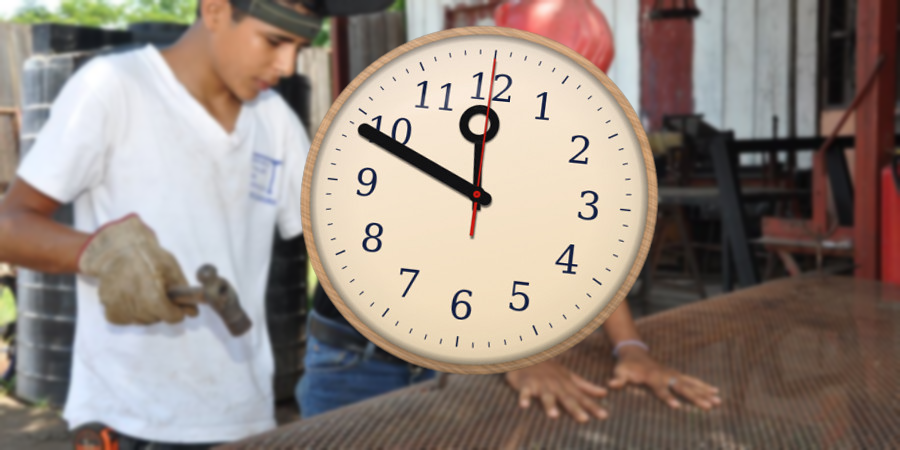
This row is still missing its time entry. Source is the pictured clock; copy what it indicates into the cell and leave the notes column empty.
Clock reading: 11:49:00
